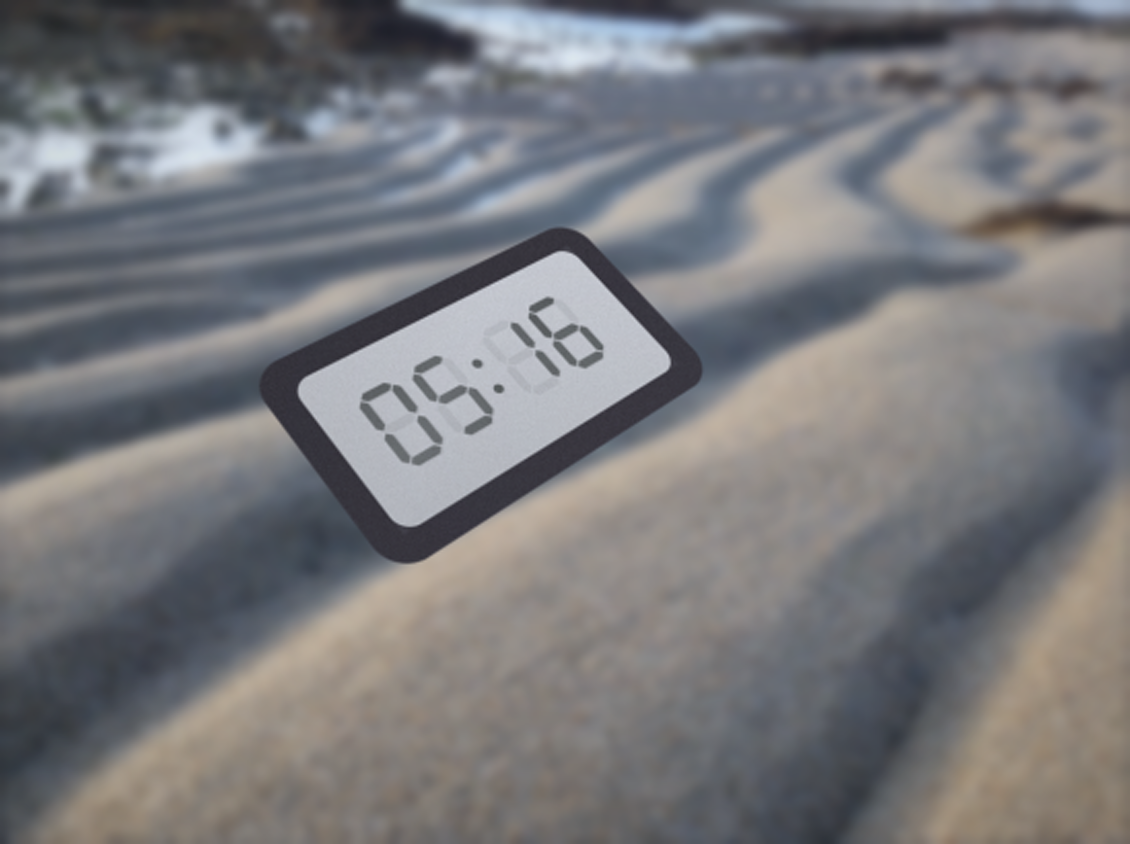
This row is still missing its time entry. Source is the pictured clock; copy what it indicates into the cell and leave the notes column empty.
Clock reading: 5:16
